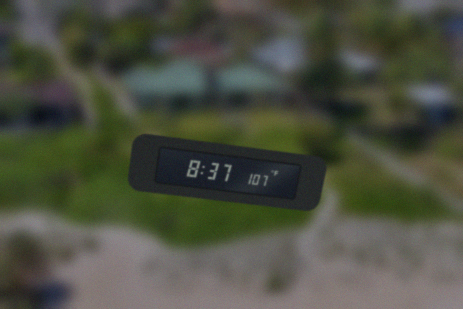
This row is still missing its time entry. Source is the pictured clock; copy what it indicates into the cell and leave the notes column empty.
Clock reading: 8:37
